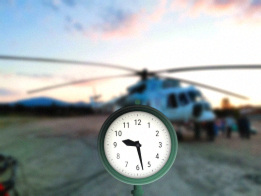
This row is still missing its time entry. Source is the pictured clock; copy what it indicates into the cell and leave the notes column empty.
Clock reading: 9:28
